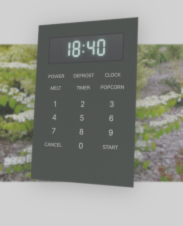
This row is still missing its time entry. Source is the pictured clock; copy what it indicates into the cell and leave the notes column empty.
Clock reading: 18:40
